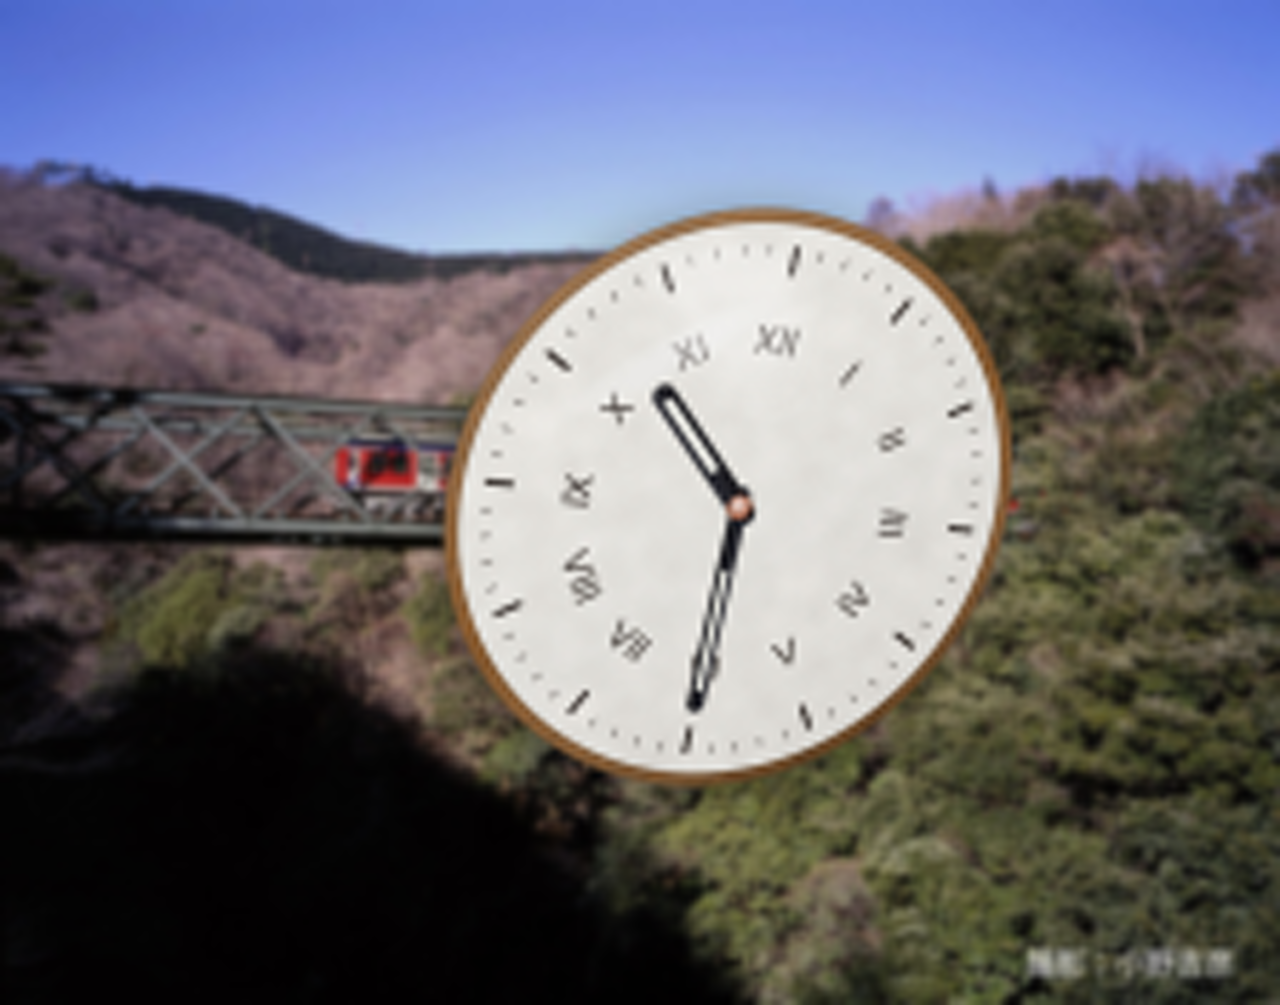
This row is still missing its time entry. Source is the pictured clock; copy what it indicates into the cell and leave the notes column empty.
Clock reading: 10:30
